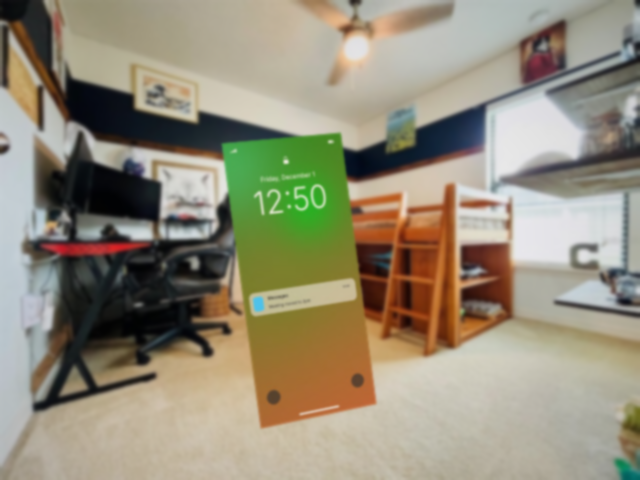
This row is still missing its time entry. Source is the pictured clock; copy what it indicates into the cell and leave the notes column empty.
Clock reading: 12:50
